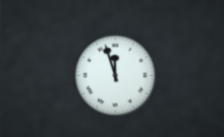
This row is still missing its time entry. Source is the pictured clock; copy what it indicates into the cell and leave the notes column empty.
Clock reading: 11:57
